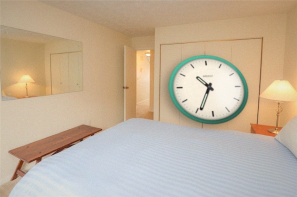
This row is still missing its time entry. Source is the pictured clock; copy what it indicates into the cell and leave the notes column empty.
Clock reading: 10:34
